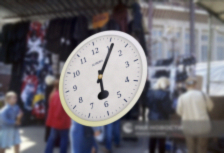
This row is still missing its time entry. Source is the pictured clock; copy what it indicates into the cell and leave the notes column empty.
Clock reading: 6:06
